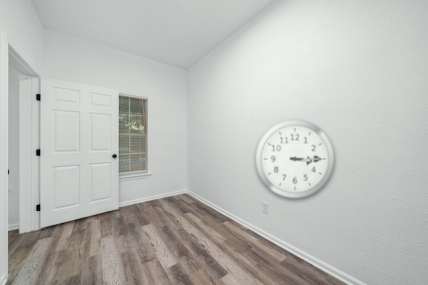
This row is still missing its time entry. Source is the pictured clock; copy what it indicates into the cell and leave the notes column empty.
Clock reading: 3:15
